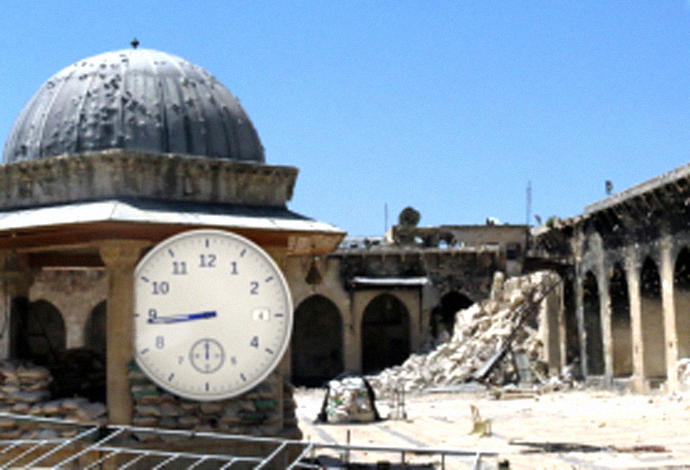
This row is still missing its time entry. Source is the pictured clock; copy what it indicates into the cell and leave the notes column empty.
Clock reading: 8:44
